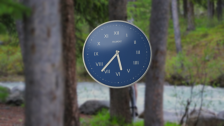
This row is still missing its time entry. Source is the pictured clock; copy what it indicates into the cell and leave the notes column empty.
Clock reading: 5:37
